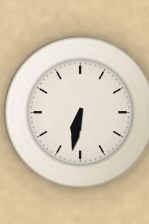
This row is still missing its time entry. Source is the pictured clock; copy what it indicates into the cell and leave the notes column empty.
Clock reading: 6:32
